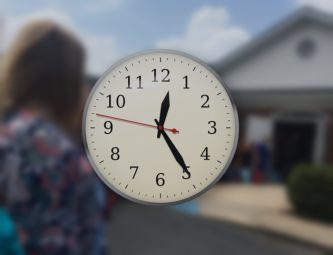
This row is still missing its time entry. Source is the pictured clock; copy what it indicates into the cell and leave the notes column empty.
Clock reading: 12:24:47
